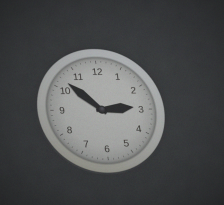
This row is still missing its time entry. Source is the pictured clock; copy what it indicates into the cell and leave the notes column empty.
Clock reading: 2:52
